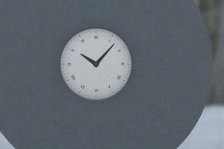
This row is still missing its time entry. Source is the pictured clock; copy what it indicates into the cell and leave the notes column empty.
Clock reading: 10:07
